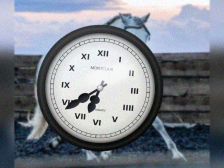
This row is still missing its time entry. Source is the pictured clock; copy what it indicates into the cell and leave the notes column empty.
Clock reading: 6:39
